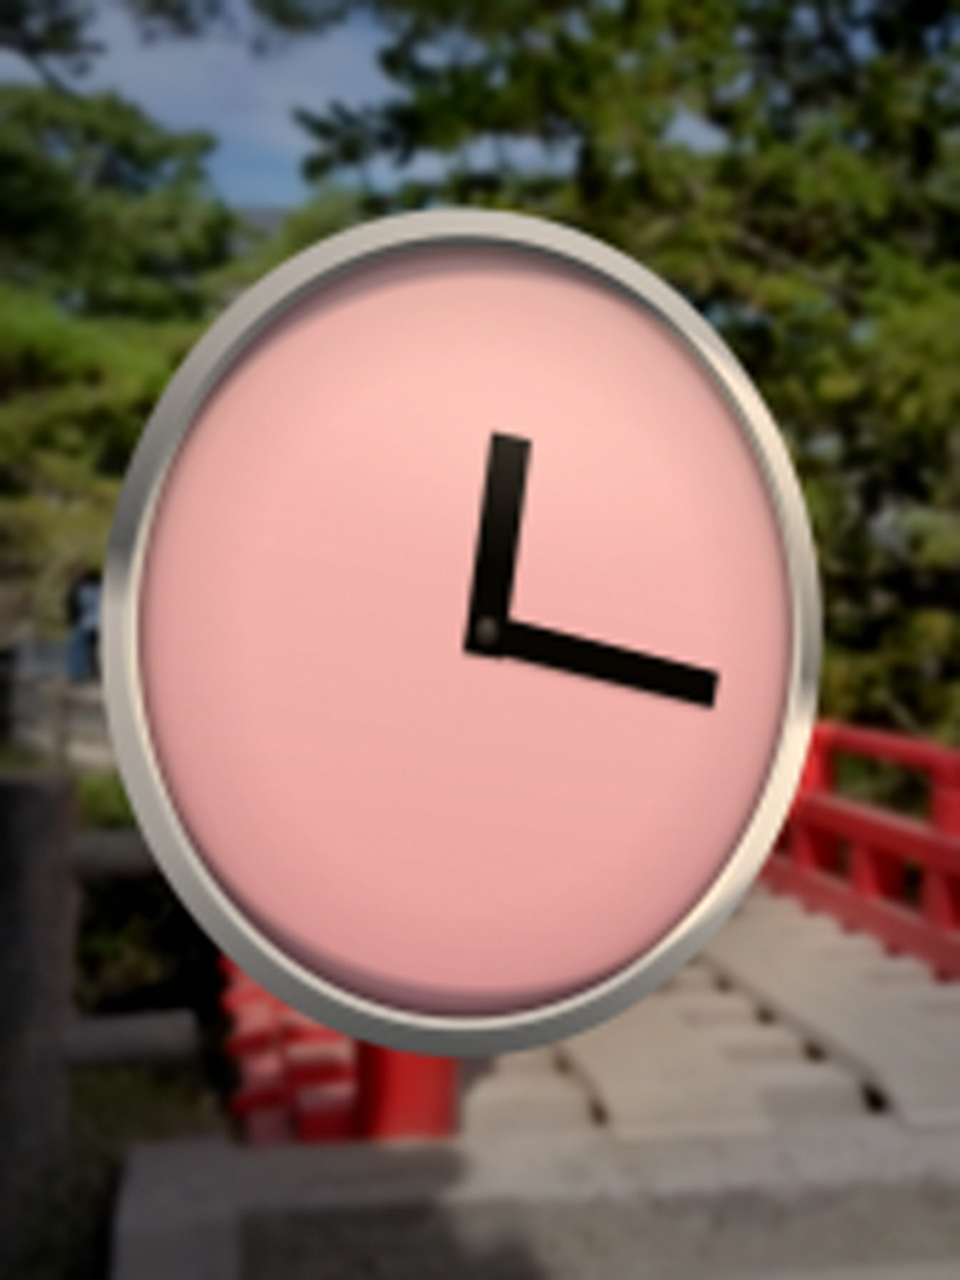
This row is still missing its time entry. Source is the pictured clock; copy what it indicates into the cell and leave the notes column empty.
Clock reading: 12:17
